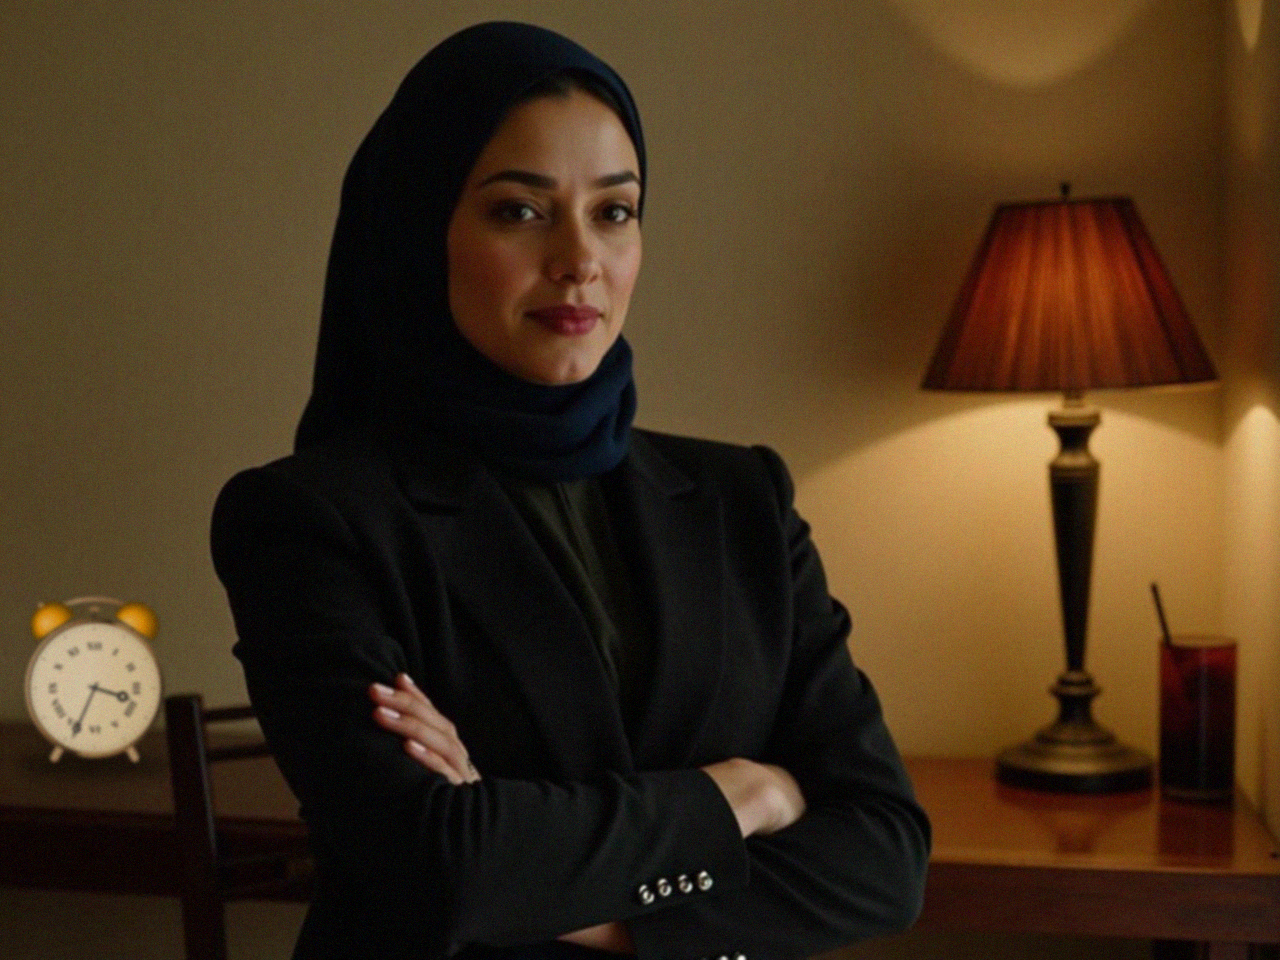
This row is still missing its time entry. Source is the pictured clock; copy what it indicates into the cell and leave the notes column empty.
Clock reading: 3:34
